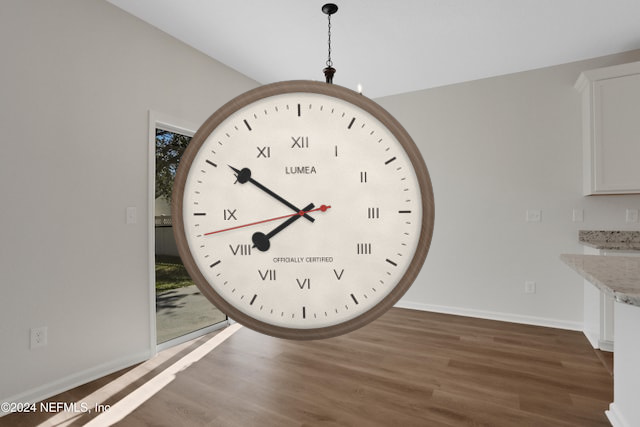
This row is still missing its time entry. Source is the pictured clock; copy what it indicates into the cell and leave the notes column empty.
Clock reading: 7:50:43
